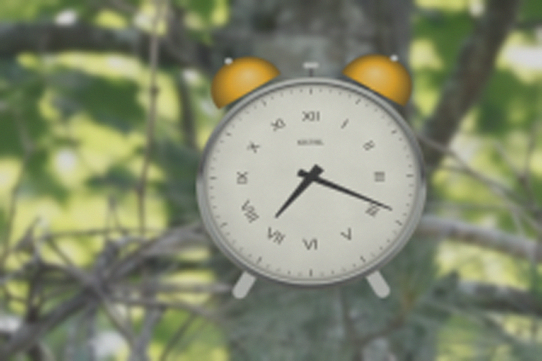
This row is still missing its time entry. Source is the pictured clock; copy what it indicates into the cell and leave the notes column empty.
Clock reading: 7:19
